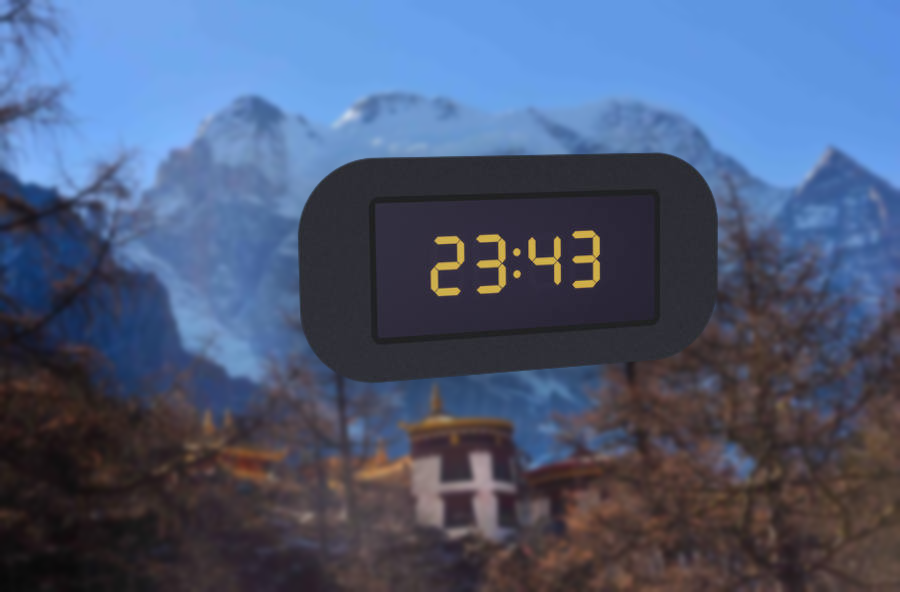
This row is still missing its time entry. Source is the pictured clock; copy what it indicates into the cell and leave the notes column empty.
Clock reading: 23:43
